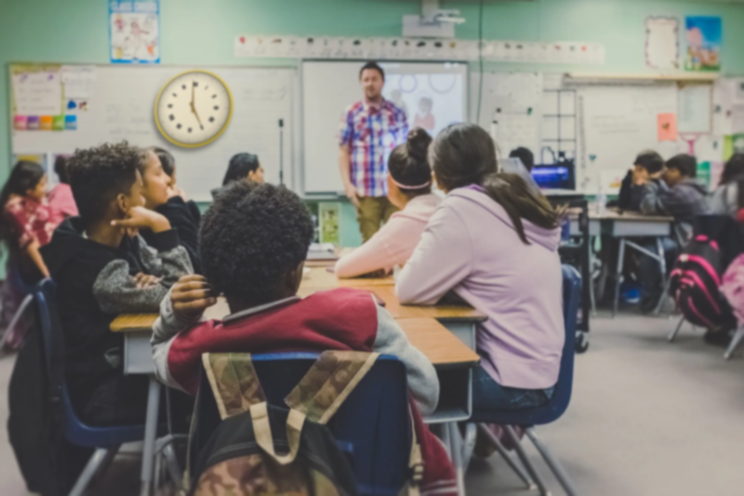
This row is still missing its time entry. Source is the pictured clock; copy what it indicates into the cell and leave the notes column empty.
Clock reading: 4:59
